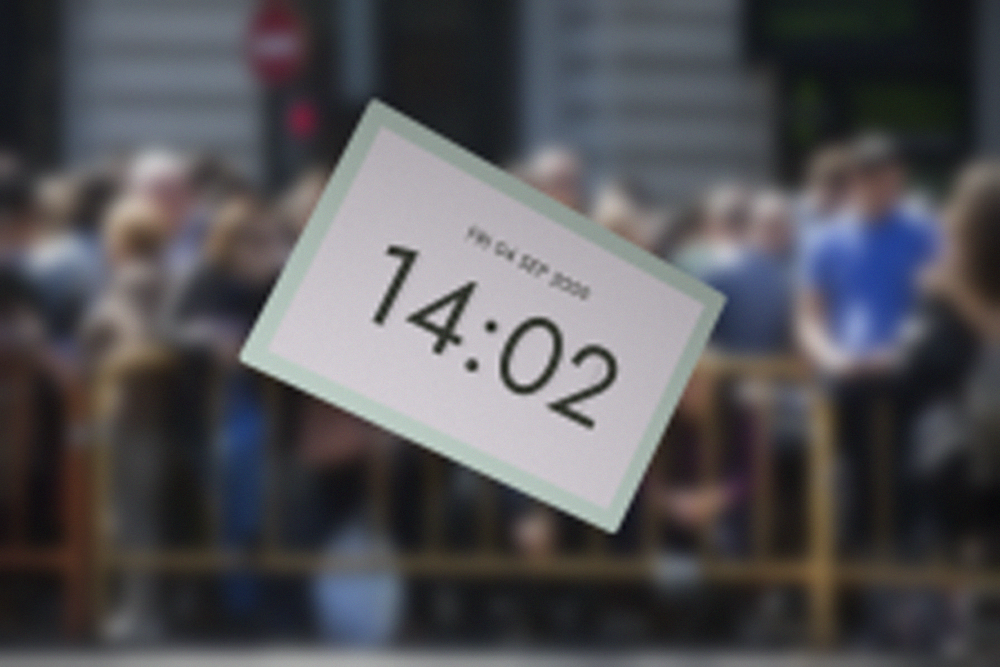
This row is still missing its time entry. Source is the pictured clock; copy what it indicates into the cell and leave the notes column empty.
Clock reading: 14:02
